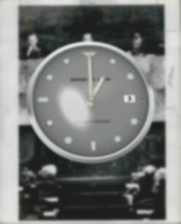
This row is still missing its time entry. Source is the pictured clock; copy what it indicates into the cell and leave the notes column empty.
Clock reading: 1:00
